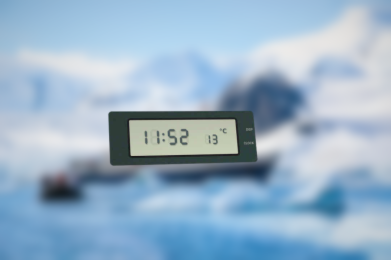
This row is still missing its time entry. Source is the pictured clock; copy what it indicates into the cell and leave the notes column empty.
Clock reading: 11:52
